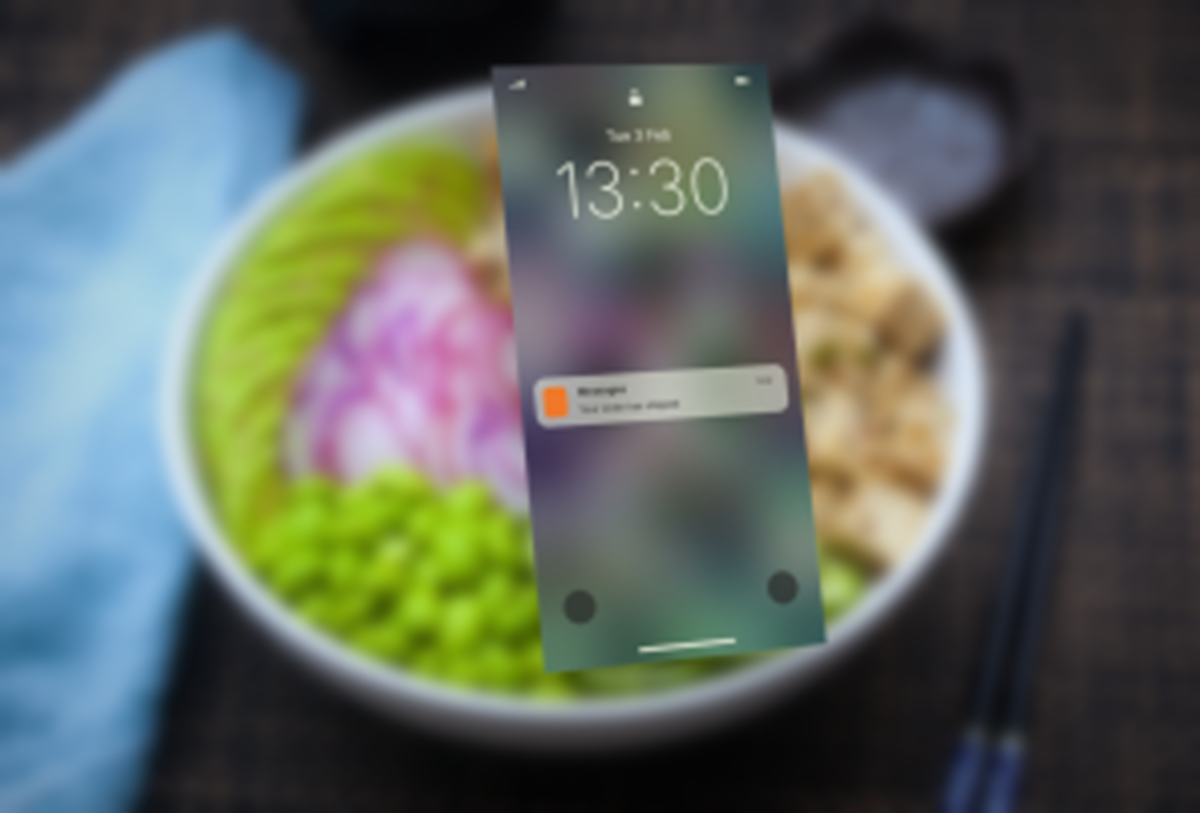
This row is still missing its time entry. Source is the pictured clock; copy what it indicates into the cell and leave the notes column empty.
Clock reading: 13:30
